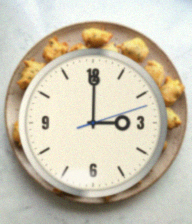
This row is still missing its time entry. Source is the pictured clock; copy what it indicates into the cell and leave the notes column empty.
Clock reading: 3:00:12
